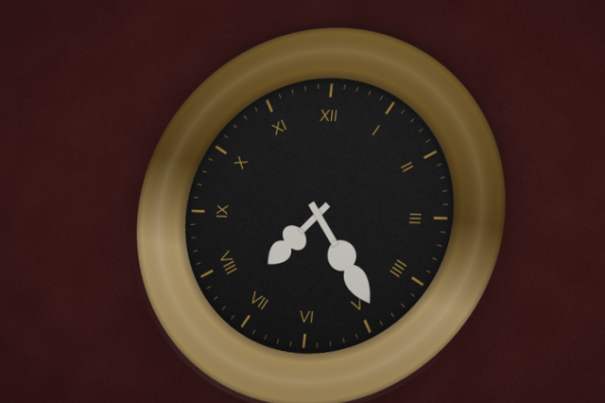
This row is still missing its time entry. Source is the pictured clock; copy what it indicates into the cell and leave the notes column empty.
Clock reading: 7:24
